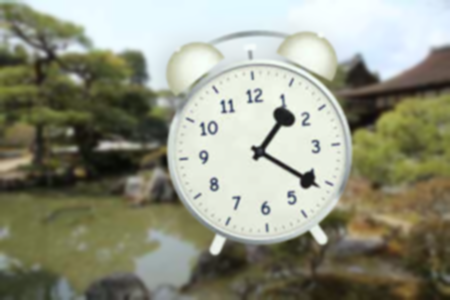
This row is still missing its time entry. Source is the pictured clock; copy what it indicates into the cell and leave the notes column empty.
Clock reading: 1:21
